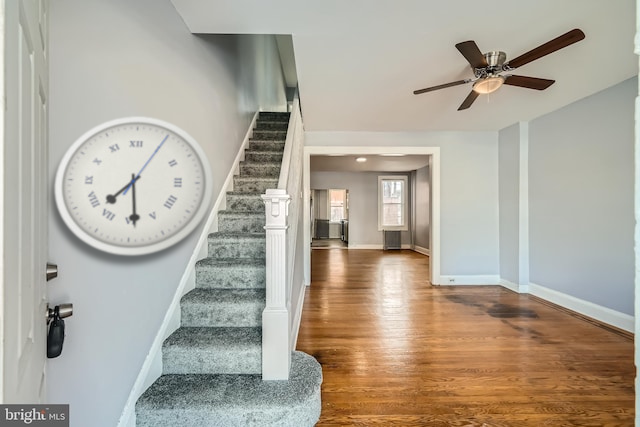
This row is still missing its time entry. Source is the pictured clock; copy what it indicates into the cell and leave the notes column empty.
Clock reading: 7:29:05
